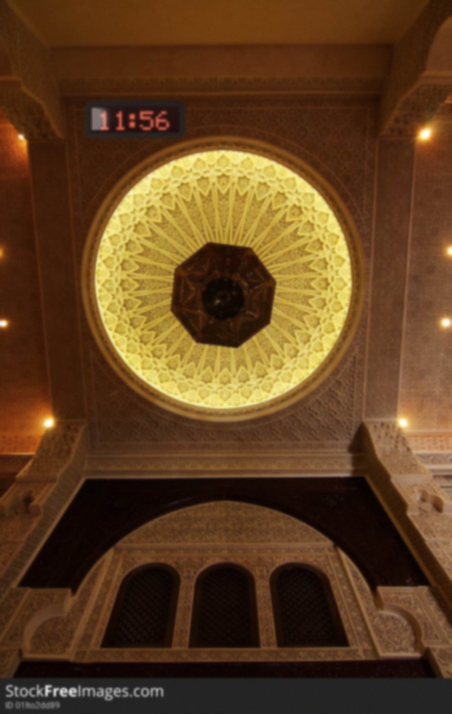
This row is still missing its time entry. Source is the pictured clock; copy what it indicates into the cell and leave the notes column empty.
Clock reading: 11:56
